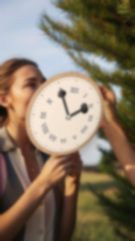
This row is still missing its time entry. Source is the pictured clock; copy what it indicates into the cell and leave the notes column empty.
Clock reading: 1:55
